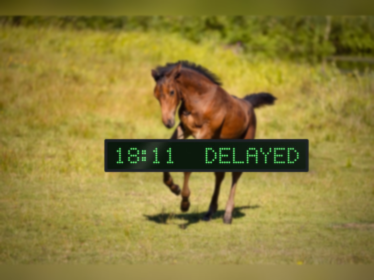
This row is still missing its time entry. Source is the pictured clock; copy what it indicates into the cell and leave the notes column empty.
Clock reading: 18:11
